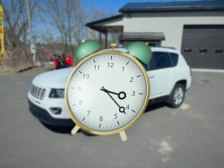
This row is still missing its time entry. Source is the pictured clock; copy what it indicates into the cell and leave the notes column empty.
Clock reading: 3:22
